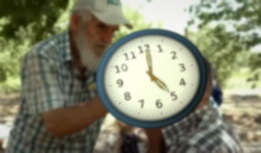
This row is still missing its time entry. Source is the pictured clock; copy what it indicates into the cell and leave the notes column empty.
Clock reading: 5:01
